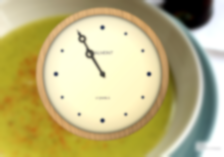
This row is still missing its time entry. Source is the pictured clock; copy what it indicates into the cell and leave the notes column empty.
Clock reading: 10:55
